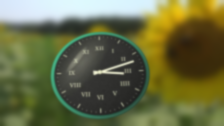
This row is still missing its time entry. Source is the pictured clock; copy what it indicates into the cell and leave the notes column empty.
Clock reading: 3:12
